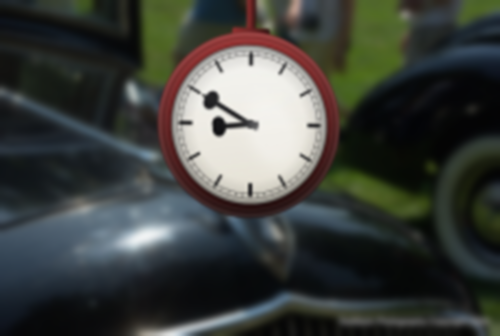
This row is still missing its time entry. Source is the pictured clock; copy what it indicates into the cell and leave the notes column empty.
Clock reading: 8:50
